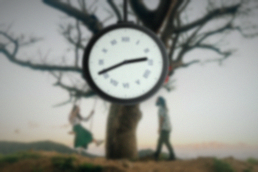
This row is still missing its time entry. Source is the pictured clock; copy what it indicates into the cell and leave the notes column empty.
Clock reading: 2:41
